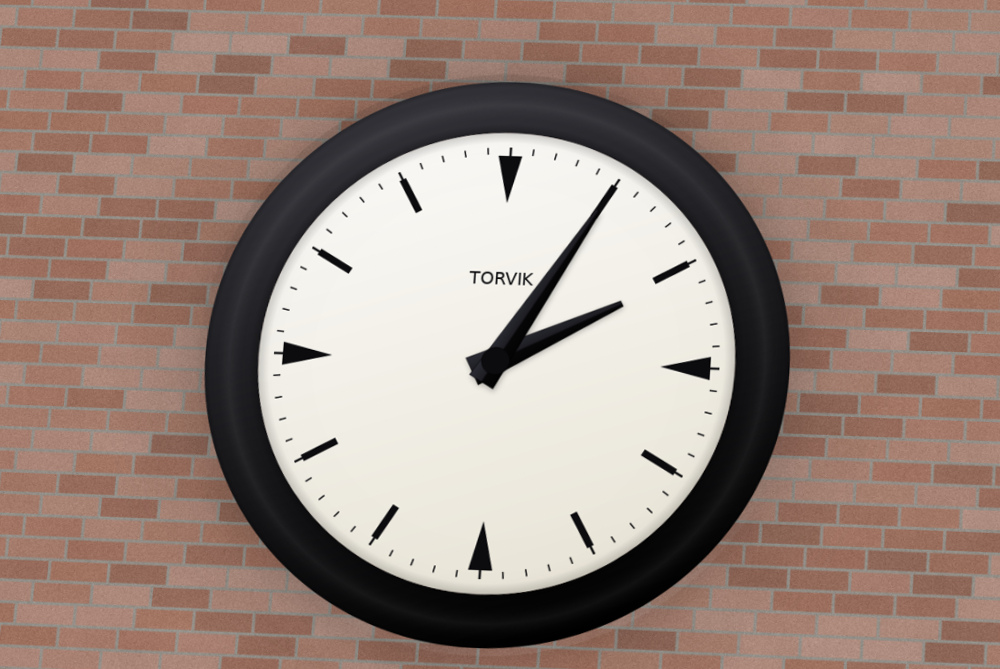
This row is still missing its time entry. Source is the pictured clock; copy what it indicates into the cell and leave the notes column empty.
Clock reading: 2:05
